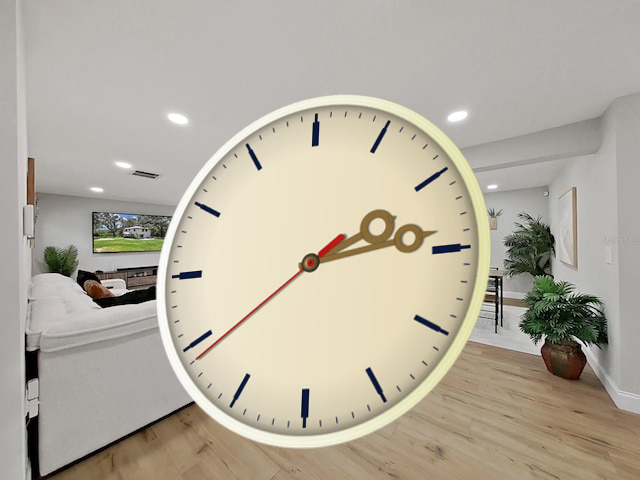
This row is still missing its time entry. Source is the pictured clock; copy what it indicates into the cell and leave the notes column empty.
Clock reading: 2:13:39
